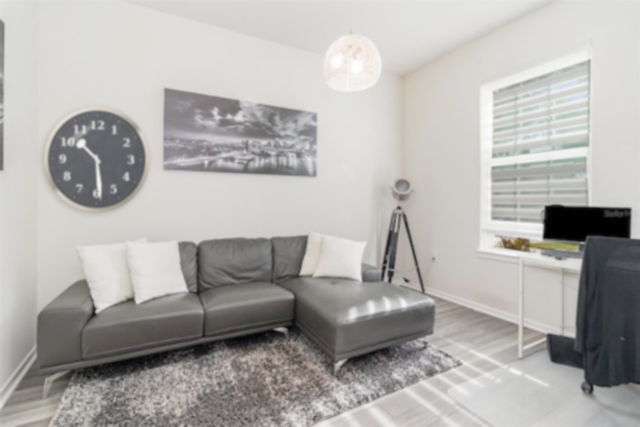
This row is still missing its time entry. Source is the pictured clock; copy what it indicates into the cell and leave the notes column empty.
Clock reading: 10:29
